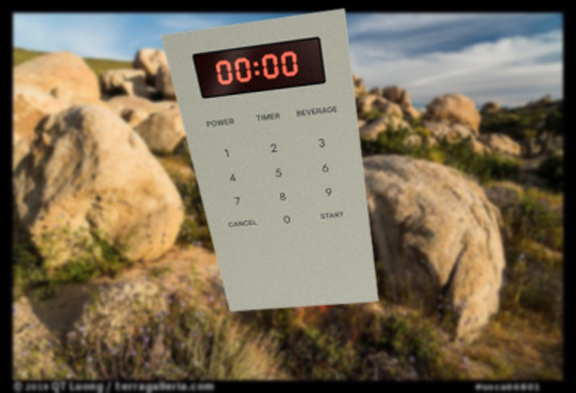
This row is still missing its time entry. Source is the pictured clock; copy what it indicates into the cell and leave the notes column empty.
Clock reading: 0:00
